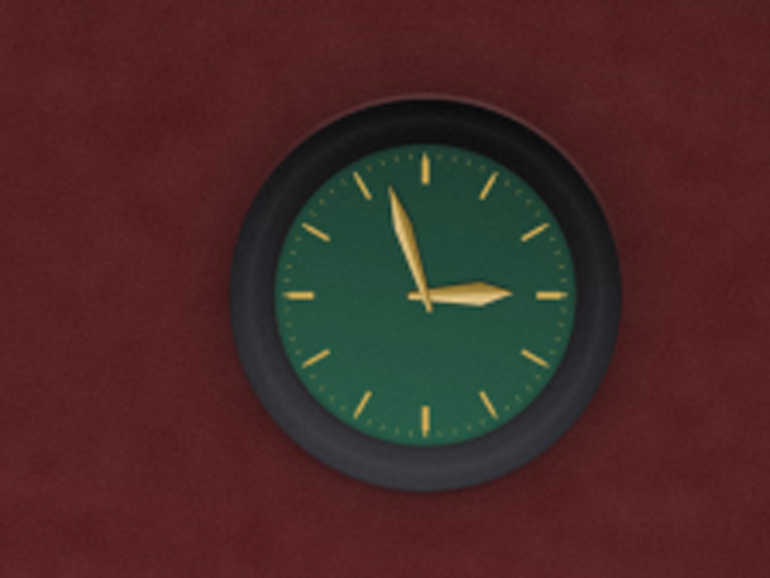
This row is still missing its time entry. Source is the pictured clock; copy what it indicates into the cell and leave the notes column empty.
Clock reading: 2:57
